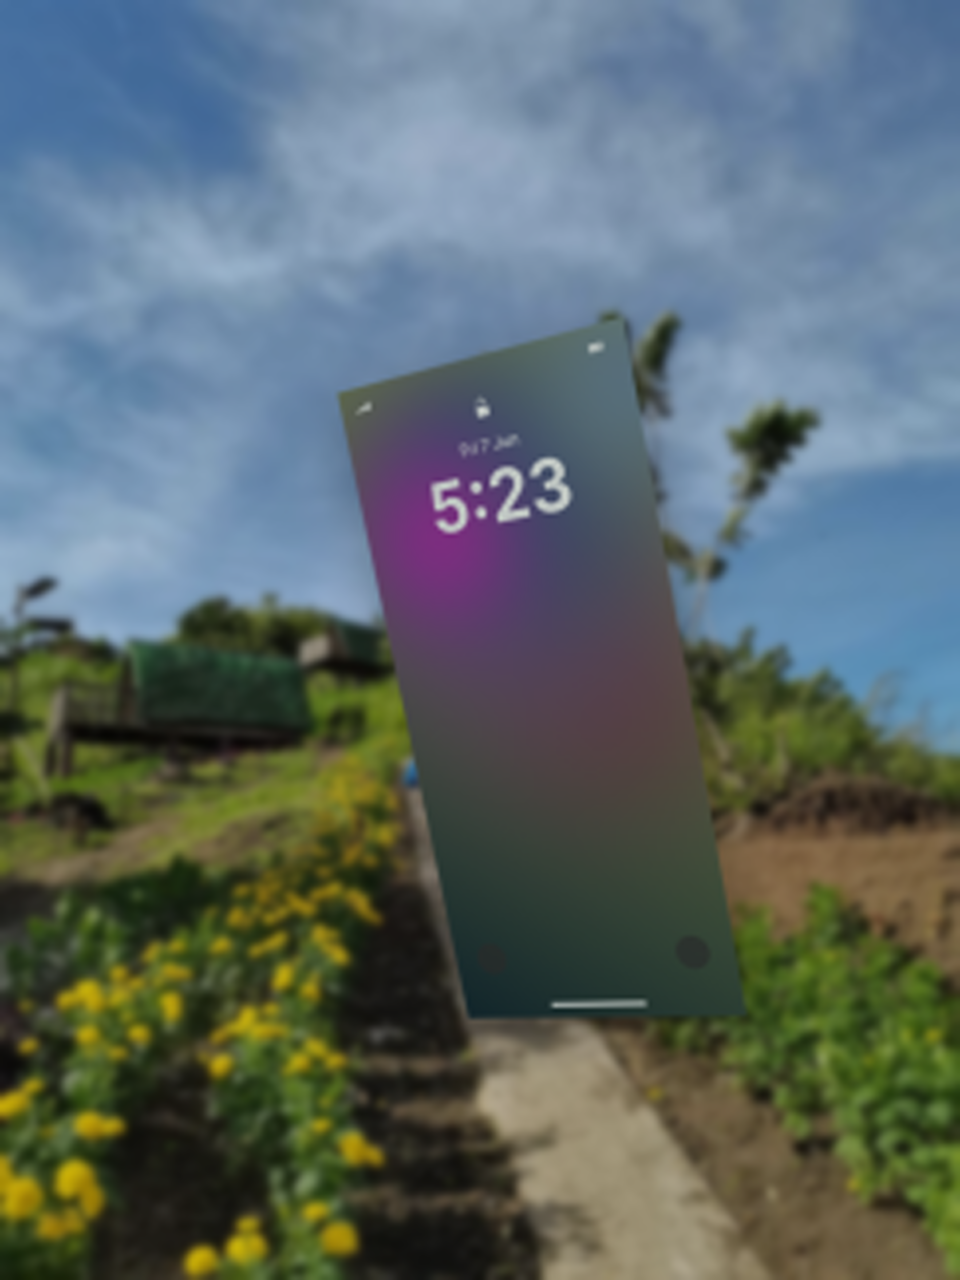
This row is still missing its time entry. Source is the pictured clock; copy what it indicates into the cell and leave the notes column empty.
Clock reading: 5:23
